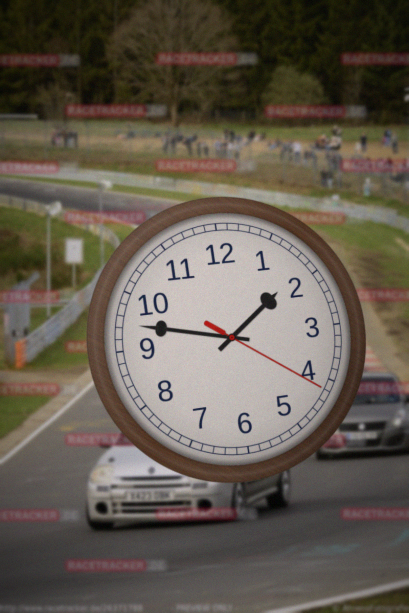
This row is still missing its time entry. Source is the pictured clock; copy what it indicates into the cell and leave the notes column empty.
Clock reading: 1:47:21
